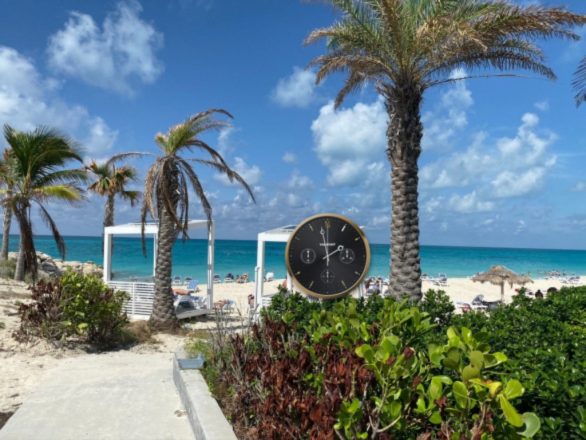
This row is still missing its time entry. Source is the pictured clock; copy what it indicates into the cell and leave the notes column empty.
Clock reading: 1:58
